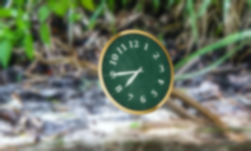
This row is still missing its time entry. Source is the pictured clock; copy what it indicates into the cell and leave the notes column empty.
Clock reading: 7:45
